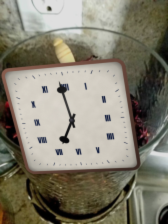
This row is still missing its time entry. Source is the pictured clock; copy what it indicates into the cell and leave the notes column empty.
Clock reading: 6:59
